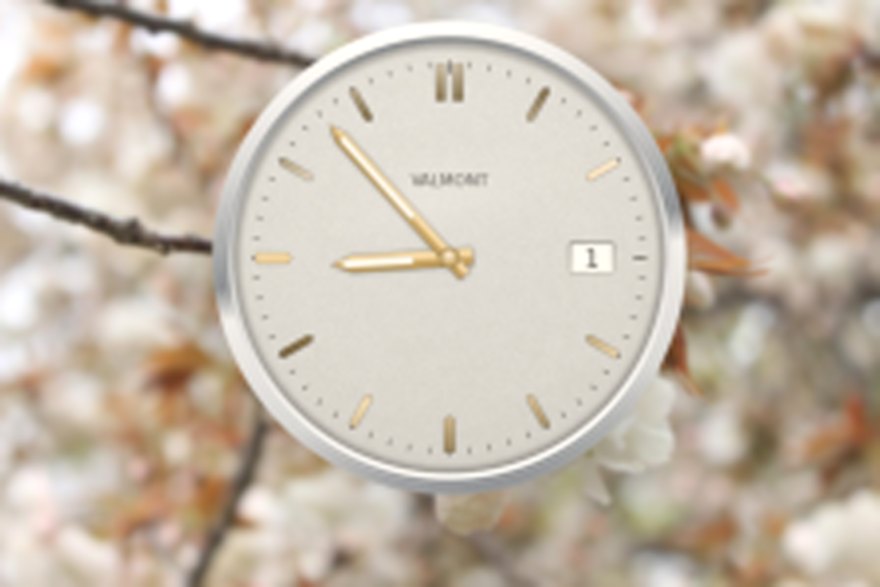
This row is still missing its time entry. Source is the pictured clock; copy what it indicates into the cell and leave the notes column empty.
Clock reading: 8:53
